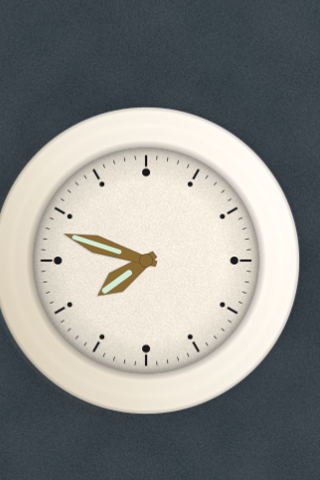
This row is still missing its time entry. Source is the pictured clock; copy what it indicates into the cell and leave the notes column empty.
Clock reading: 7:48
